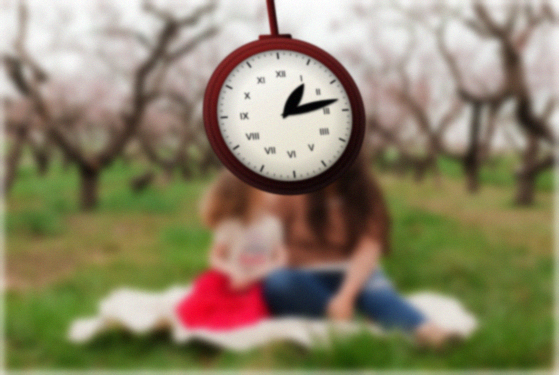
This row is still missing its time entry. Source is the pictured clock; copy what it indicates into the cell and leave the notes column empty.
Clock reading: 1:13
